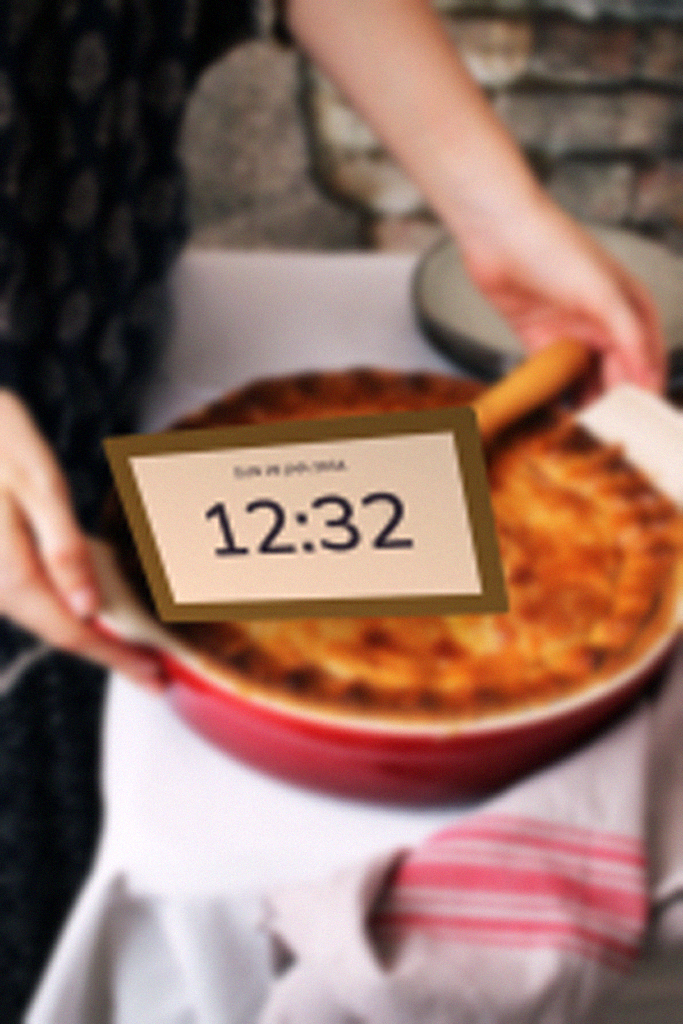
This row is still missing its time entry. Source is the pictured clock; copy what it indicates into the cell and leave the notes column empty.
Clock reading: 12:32
